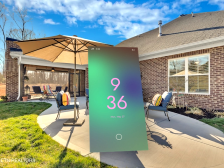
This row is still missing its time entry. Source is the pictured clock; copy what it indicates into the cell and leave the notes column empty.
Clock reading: 9:36
